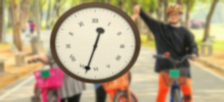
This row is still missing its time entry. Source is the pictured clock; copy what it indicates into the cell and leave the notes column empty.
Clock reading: 12:33
